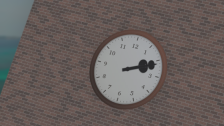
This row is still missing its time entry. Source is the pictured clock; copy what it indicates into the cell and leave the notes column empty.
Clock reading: 2:11
